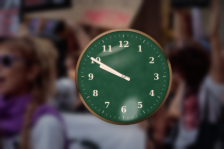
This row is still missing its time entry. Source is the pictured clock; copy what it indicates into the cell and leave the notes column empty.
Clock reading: 9:50
